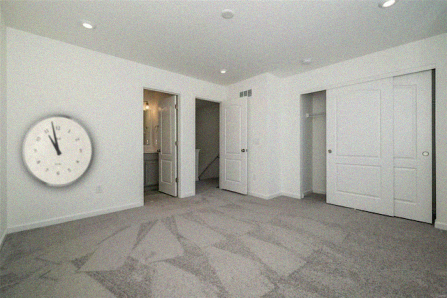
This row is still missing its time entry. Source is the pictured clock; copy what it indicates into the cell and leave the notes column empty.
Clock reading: 10:58
